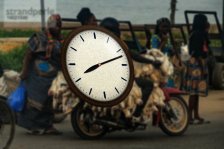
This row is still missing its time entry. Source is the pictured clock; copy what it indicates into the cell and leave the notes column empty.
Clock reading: 8:12
